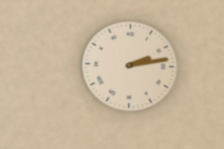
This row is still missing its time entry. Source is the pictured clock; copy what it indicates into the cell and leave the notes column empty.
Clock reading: 2:13
